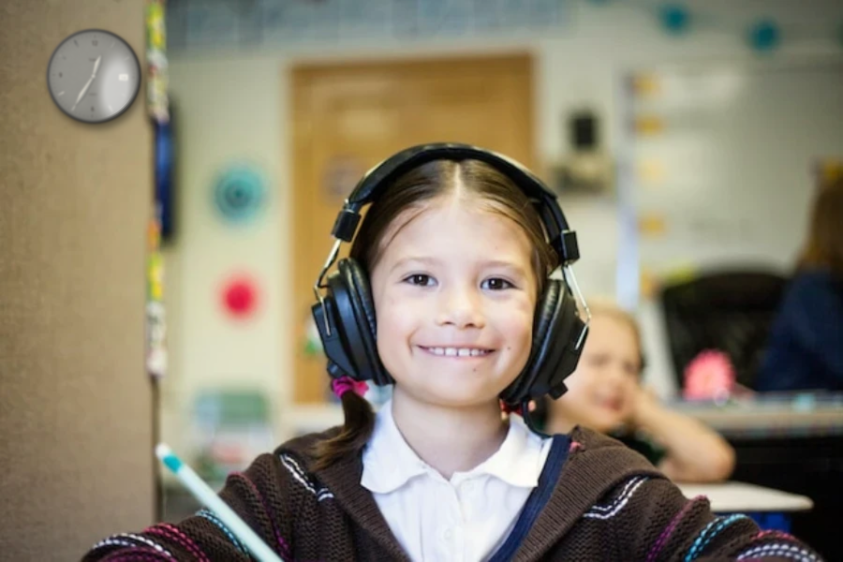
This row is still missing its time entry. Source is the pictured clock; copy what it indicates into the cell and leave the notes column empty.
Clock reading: 12:35
